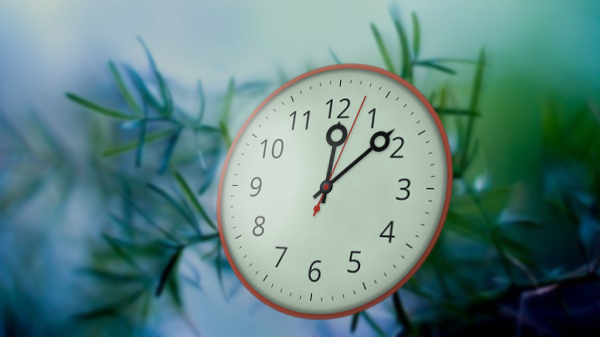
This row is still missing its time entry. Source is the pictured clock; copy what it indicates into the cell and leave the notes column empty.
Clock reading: 12:08:03
